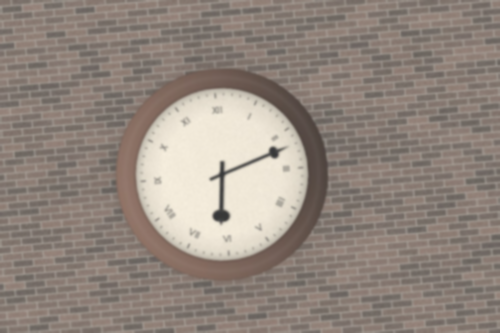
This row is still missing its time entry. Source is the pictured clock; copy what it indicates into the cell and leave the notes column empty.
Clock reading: 6:12
